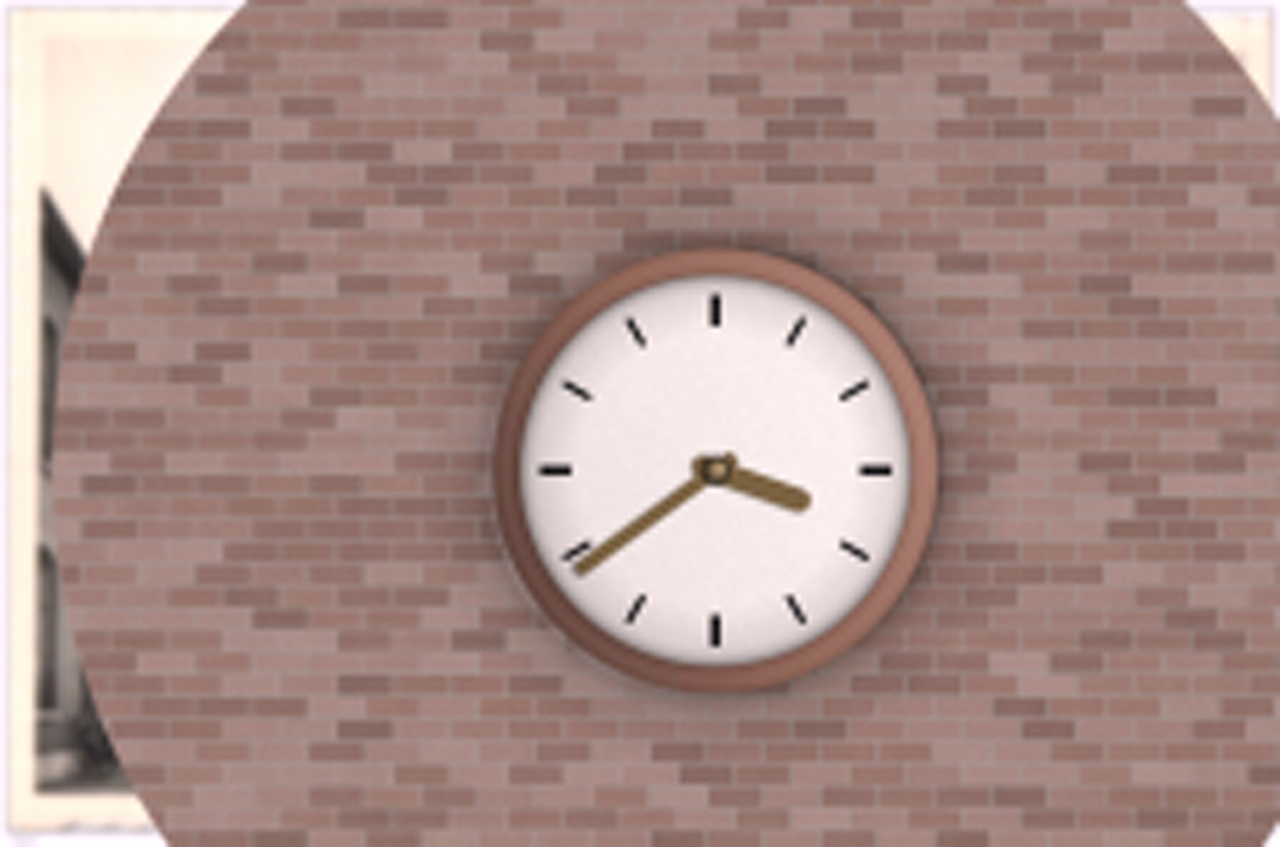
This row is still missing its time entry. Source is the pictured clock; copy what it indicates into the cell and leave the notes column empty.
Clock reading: 3:39
